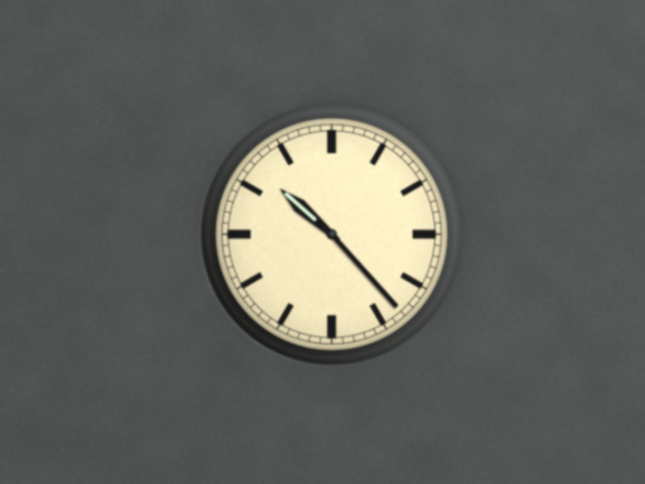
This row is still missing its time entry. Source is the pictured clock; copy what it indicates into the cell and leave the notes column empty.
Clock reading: 10:23
